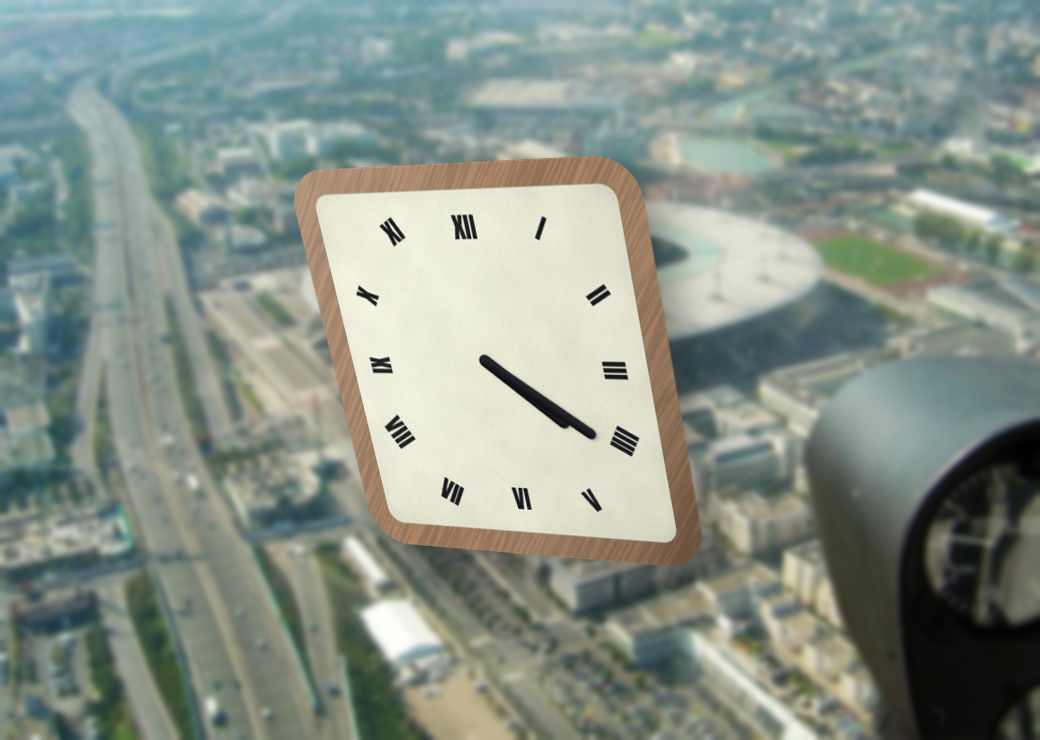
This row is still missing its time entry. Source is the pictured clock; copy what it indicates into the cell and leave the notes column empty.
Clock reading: 4:21
